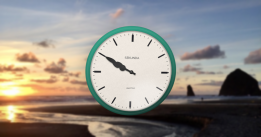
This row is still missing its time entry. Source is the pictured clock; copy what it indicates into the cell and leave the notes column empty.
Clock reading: 9:50
